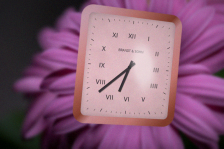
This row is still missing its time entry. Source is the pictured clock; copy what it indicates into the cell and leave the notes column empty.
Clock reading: 6:38
